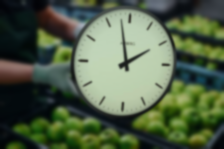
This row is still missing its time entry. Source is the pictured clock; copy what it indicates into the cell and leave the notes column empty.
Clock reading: 1:58
